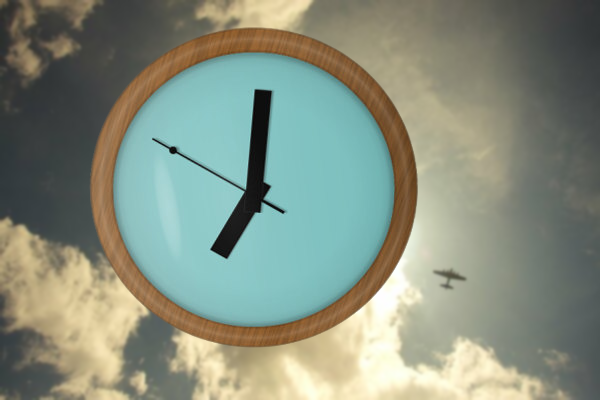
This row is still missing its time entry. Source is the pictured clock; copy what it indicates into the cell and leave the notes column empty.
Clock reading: 7:00:50
